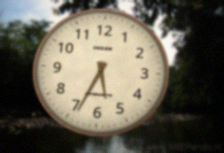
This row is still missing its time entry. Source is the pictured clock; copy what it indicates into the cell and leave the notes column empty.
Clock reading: 5:34
